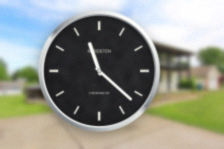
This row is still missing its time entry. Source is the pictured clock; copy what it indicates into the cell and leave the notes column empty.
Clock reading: 11:22
